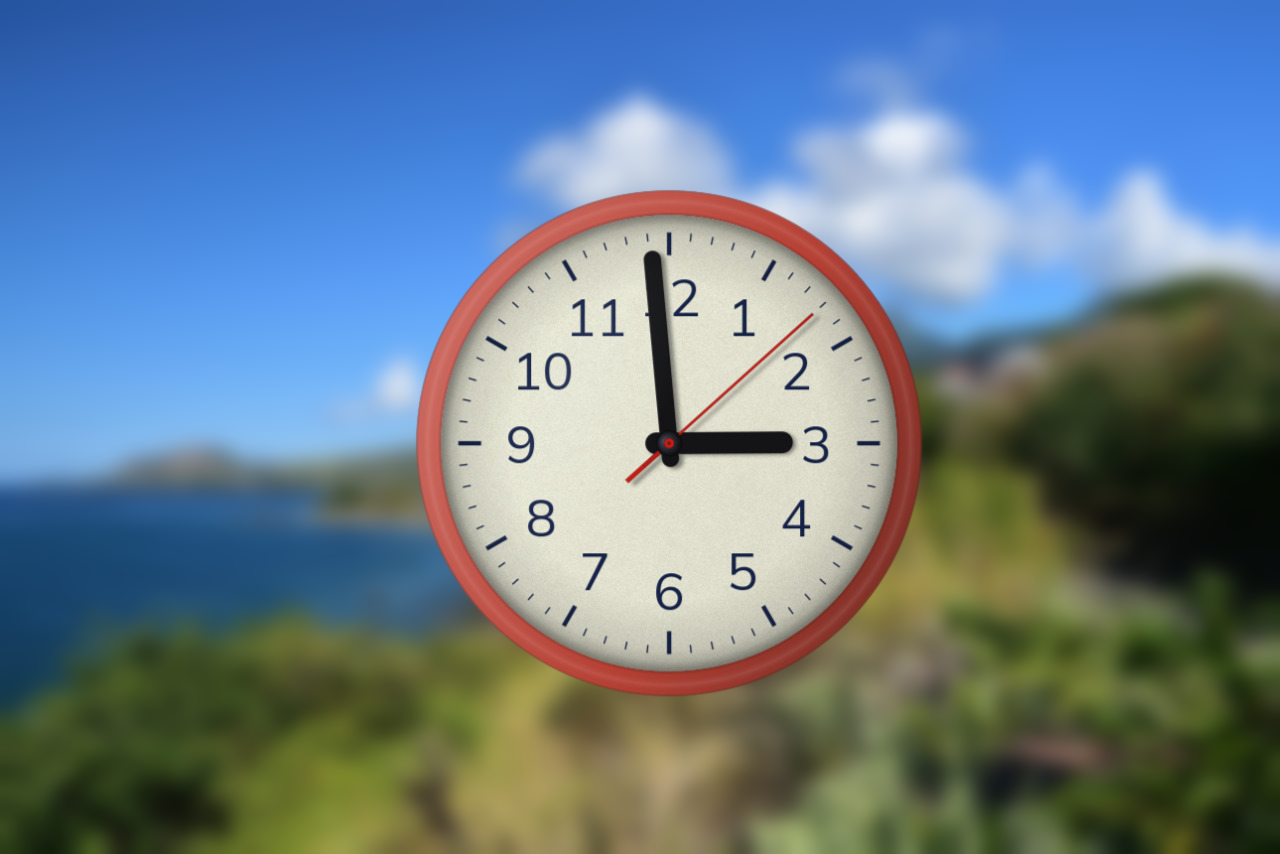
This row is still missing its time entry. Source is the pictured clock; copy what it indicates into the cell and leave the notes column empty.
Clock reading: 2:59:08
